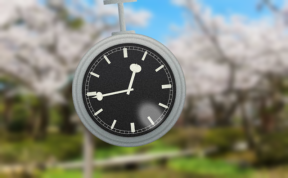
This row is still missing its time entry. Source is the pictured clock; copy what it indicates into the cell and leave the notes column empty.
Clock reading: 12:44
